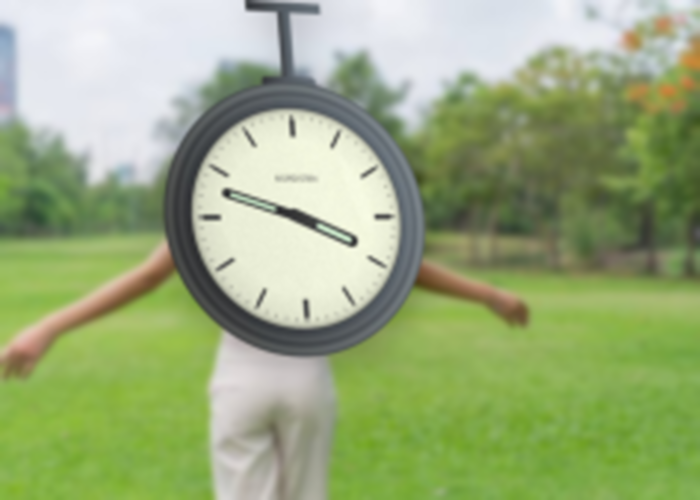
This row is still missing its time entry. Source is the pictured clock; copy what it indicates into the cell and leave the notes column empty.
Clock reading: 3:48
